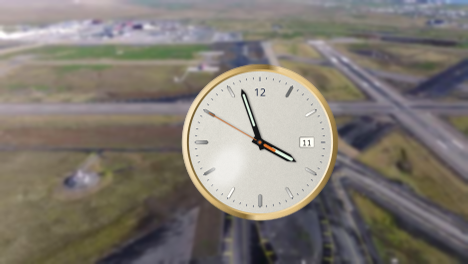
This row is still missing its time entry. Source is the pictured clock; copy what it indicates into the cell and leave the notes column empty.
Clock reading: 3:56:50
